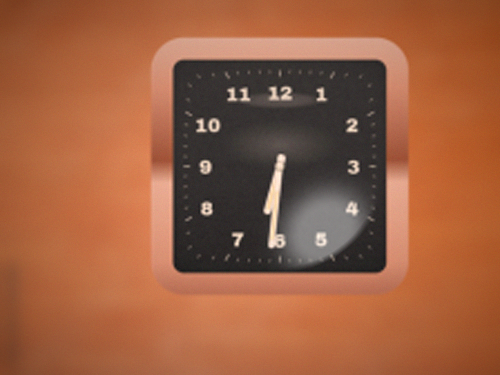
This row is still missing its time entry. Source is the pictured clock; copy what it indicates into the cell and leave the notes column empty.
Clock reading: 6:31
